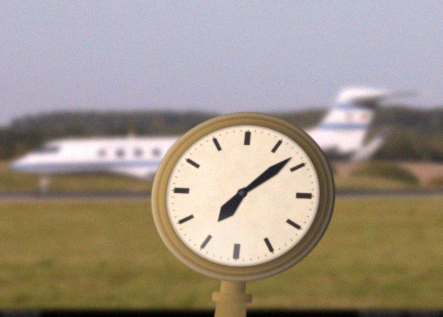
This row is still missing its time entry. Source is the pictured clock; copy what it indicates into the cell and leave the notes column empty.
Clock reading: 7:08
